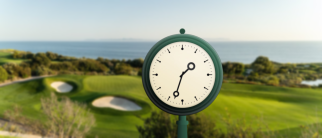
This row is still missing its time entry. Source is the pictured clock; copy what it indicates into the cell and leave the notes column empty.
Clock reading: 1:33
